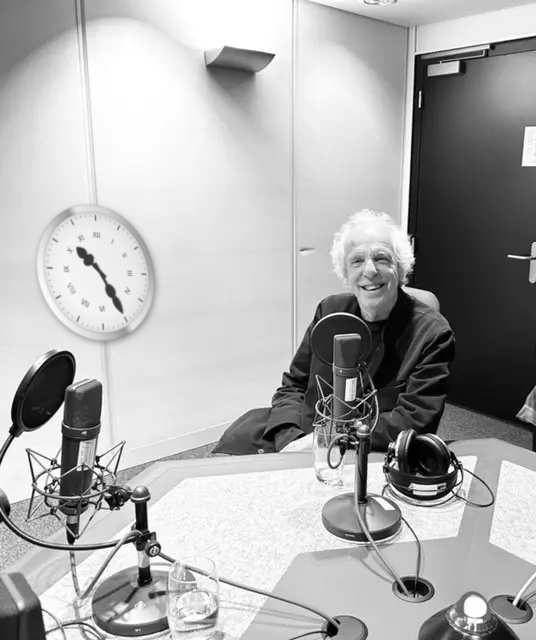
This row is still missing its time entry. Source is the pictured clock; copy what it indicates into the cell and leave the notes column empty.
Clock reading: 10:25
